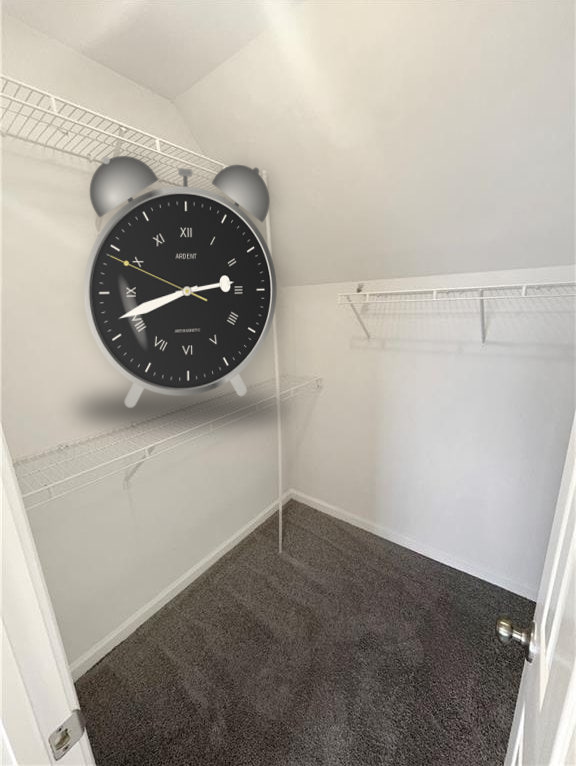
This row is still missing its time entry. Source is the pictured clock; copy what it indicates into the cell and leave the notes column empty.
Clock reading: 2:41:49
